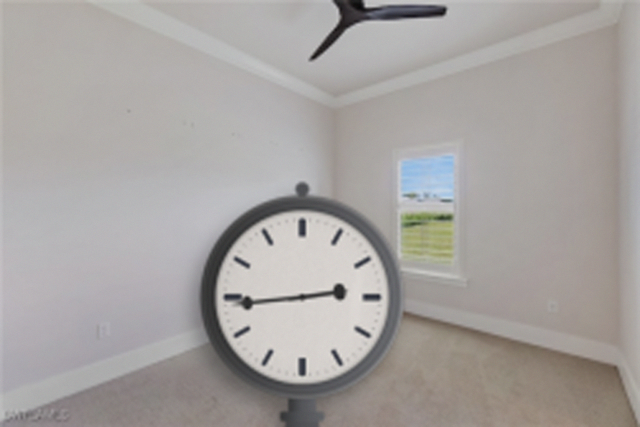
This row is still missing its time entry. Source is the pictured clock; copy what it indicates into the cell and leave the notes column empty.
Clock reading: 2:44
